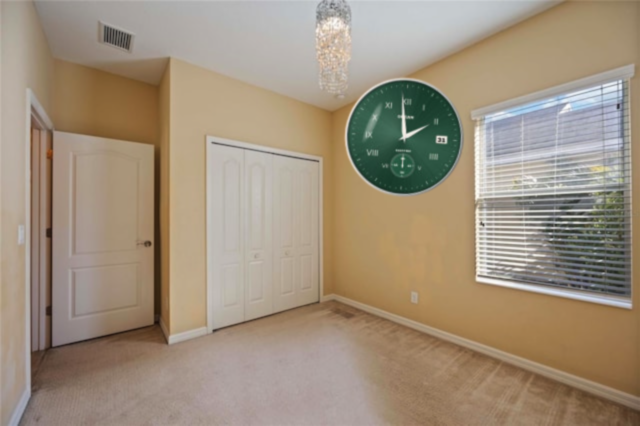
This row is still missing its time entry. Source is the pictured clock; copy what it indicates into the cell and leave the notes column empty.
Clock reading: 1:59
